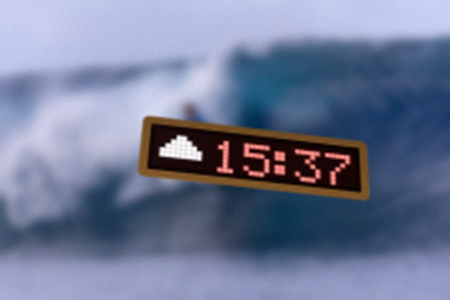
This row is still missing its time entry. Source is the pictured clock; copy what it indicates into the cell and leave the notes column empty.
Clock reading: 15:37
